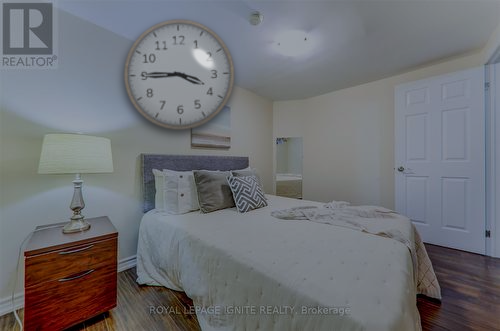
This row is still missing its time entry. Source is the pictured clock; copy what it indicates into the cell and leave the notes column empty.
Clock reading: 3:45
